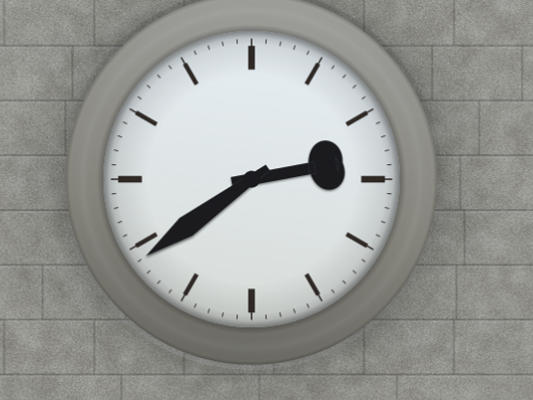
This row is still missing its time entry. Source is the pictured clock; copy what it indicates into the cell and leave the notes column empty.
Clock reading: 2:39
